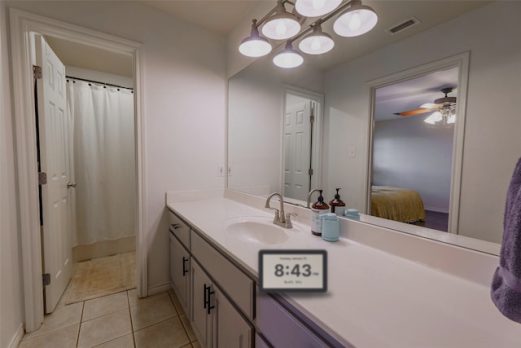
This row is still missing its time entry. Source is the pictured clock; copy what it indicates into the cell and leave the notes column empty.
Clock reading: 8:43
